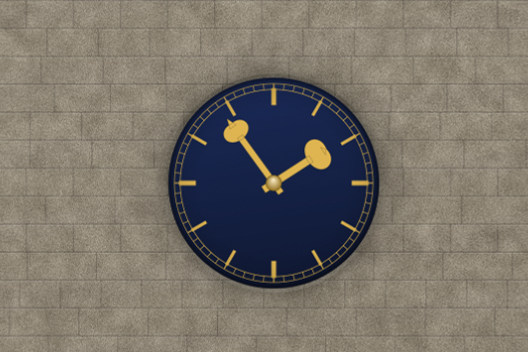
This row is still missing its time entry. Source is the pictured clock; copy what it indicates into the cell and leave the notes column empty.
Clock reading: 1:54
